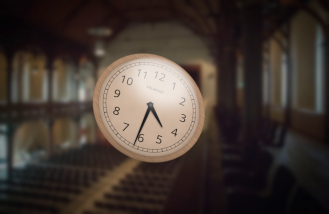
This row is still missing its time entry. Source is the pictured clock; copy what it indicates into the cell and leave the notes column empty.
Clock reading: 4:31
